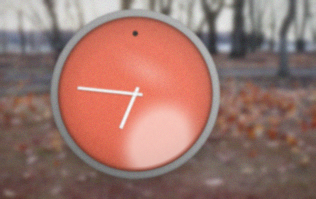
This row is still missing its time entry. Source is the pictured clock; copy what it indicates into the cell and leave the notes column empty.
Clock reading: 6:46
